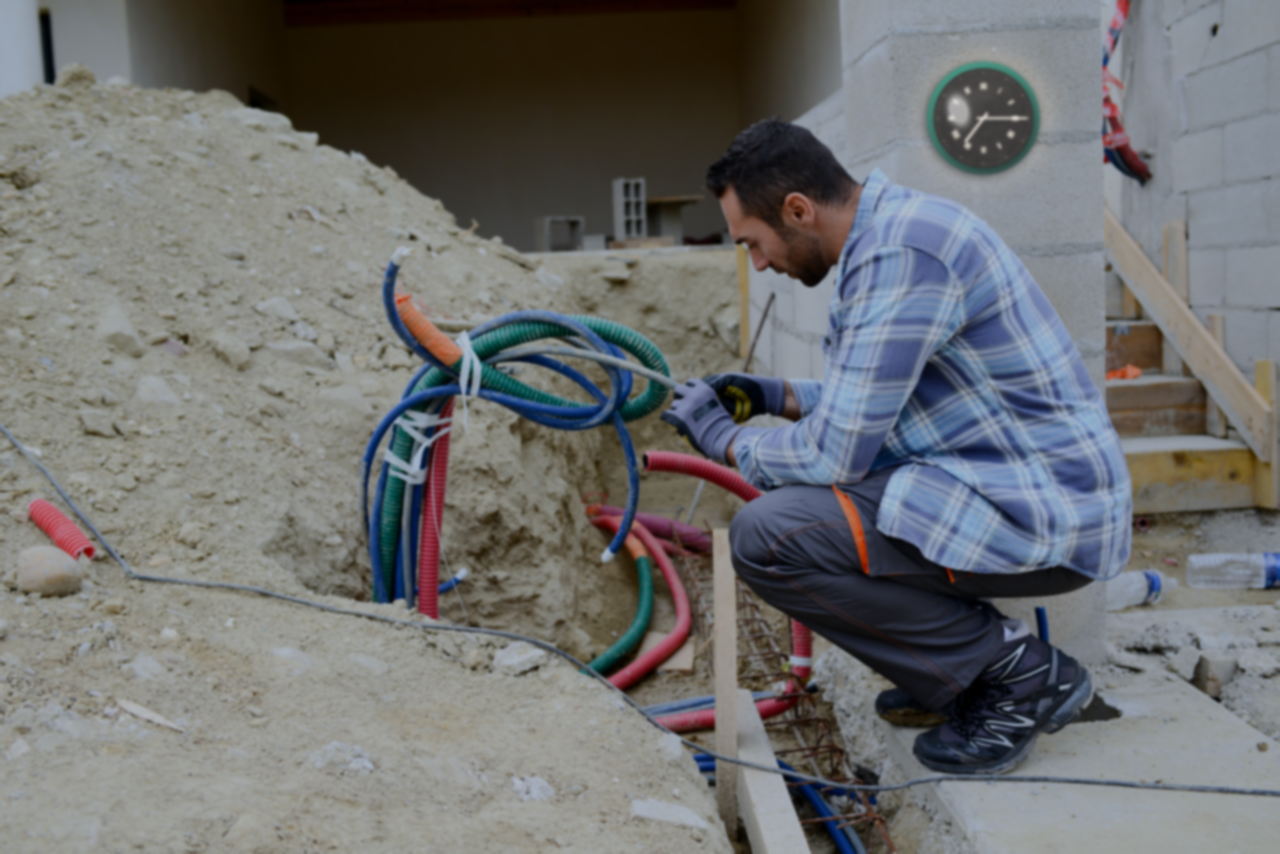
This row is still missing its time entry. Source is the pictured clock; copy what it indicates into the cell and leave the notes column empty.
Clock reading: 7:15
